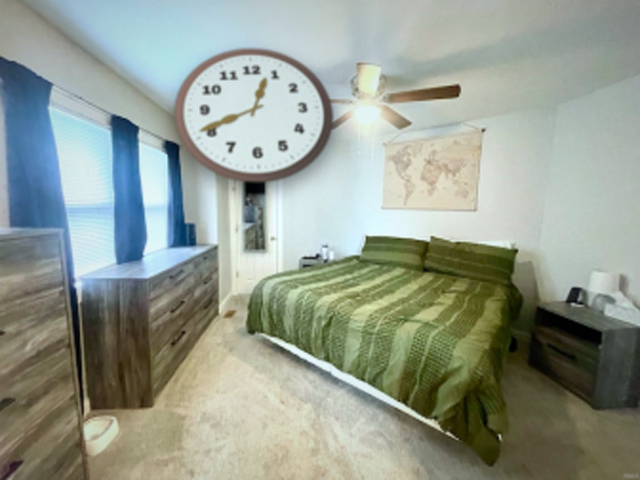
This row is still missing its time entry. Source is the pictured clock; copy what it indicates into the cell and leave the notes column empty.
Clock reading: 12:41
